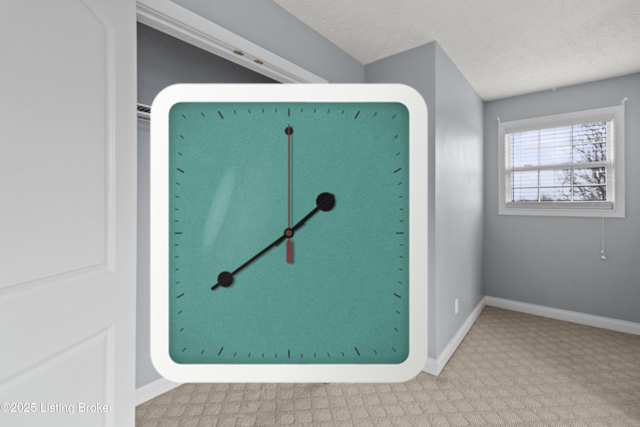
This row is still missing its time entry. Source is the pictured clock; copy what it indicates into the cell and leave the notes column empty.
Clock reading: 1:39:00
